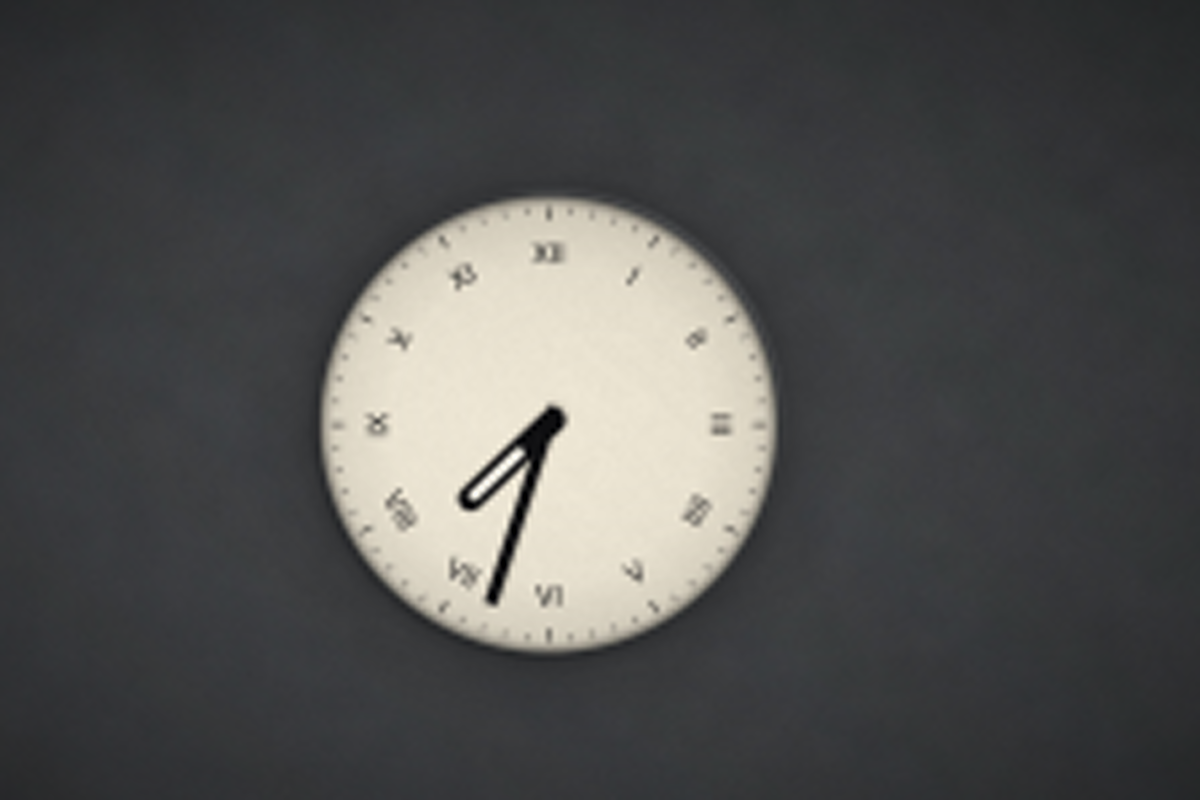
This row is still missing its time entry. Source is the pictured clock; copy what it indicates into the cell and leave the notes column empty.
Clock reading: 7:33
